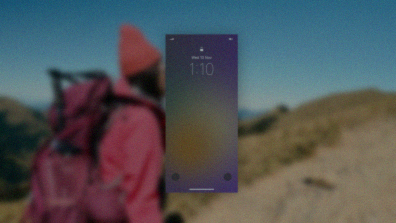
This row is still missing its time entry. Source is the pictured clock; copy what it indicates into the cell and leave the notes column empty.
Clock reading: 1:10
